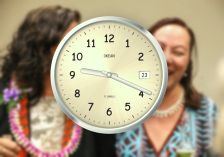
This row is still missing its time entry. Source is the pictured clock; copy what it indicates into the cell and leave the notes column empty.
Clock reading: 9:19
